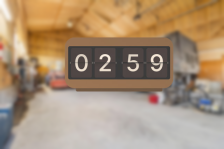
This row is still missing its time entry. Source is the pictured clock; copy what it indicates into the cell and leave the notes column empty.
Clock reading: 2:59
